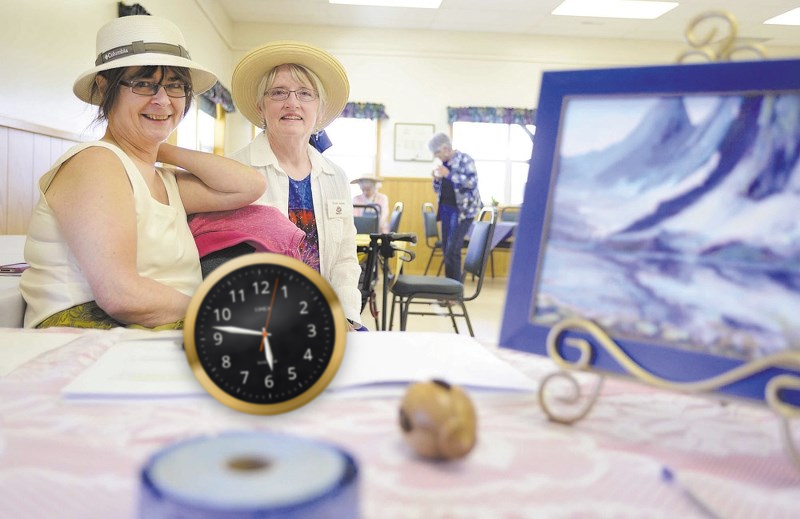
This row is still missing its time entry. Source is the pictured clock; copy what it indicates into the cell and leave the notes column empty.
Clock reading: 5:47:03
